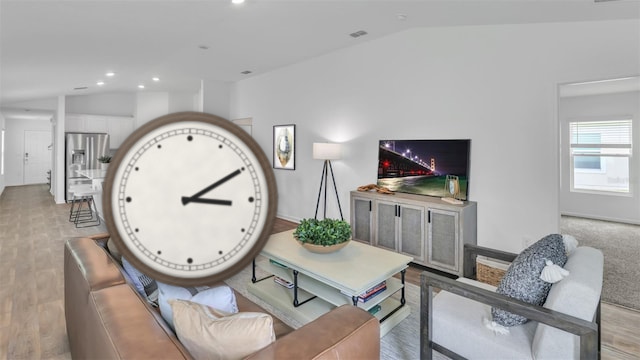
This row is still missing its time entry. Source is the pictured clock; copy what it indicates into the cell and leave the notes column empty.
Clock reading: 3:10
